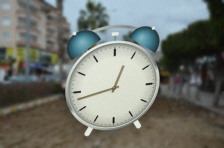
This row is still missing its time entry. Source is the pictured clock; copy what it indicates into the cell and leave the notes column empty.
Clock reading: 12:43
